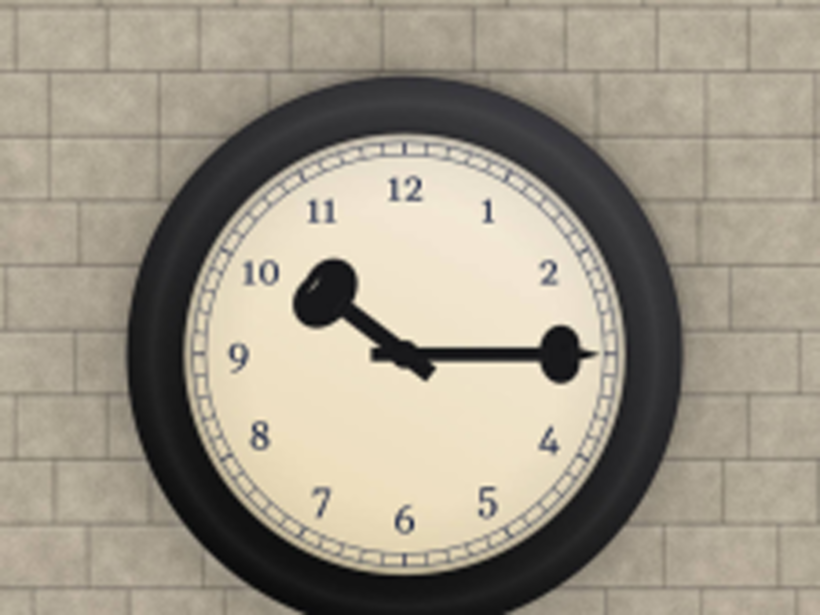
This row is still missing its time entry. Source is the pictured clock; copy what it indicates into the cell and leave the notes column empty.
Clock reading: 10:15
